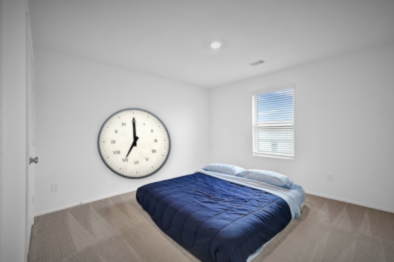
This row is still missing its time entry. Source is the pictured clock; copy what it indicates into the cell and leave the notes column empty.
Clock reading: 7:00
